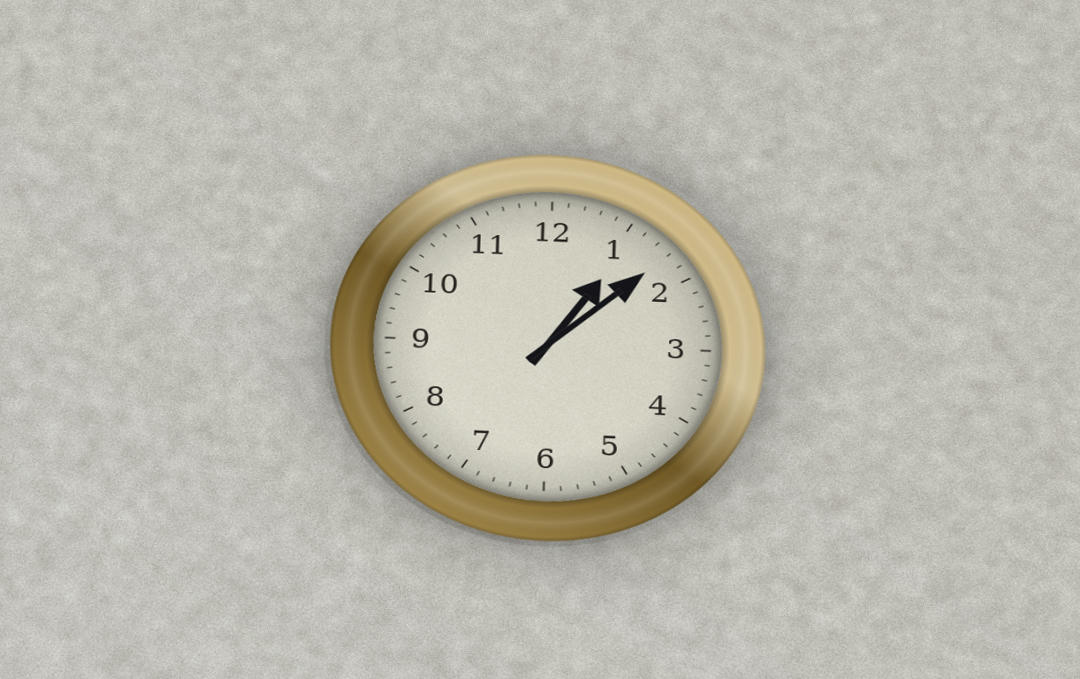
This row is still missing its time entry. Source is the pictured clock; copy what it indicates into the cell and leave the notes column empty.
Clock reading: 1:08
